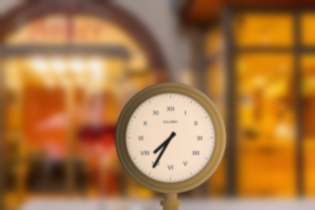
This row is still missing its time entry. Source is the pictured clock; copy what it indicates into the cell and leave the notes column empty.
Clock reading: 7:35
